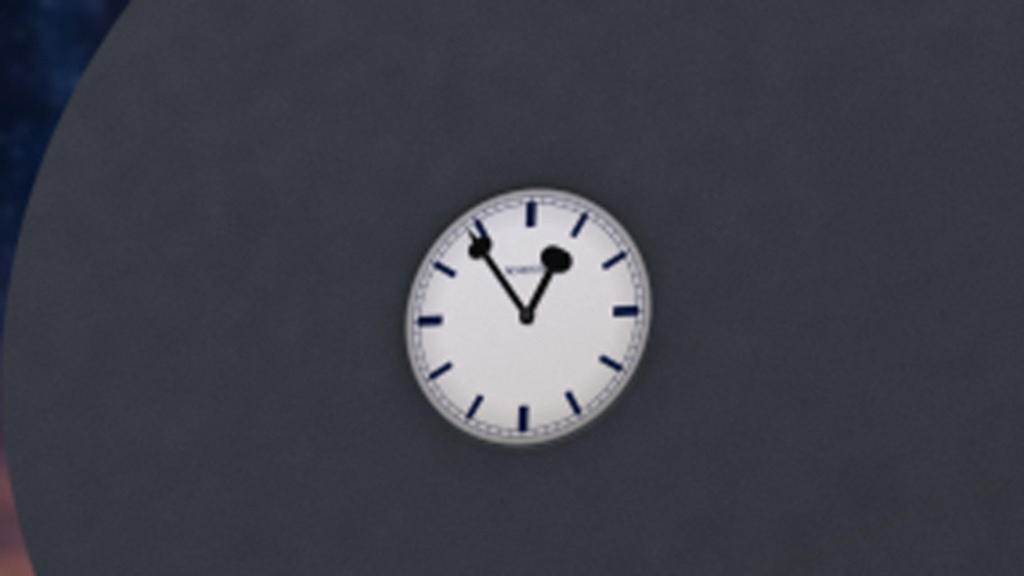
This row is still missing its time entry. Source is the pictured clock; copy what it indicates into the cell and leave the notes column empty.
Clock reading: 12:54
